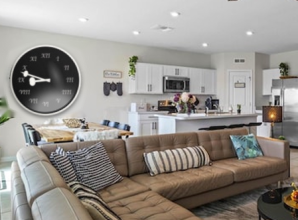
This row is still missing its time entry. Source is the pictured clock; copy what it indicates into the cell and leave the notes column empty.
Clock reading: 8:48
